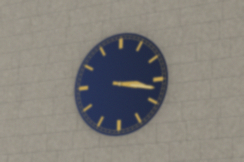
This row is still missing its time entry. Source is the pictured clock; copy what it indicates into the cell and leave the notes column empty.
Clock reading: 3:17
